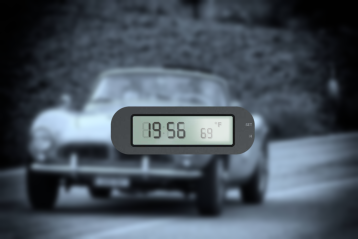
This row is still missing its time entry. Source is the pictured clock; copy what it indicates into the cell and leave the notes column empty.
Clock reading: 19:56
